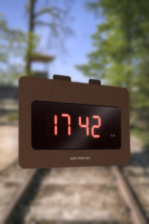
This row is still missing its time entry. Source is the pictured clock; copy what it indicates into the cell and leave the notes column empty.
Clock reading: 17:42
